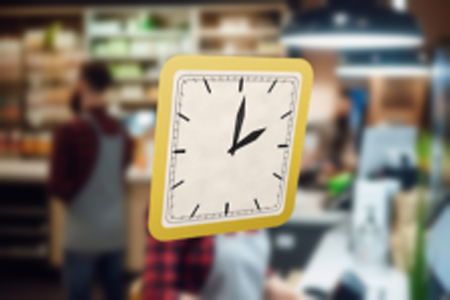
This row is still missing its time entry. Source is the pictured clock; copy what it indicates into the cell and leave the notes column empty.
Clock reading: 2:01
